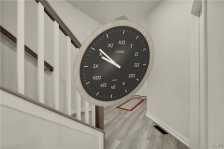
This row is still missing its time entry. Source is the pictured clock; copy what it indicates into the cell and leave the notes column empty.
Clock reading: 9:51
